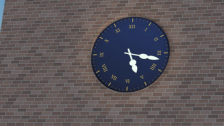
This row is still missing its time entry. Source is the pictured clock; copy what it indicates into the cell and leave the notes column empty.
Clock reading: 5:17
